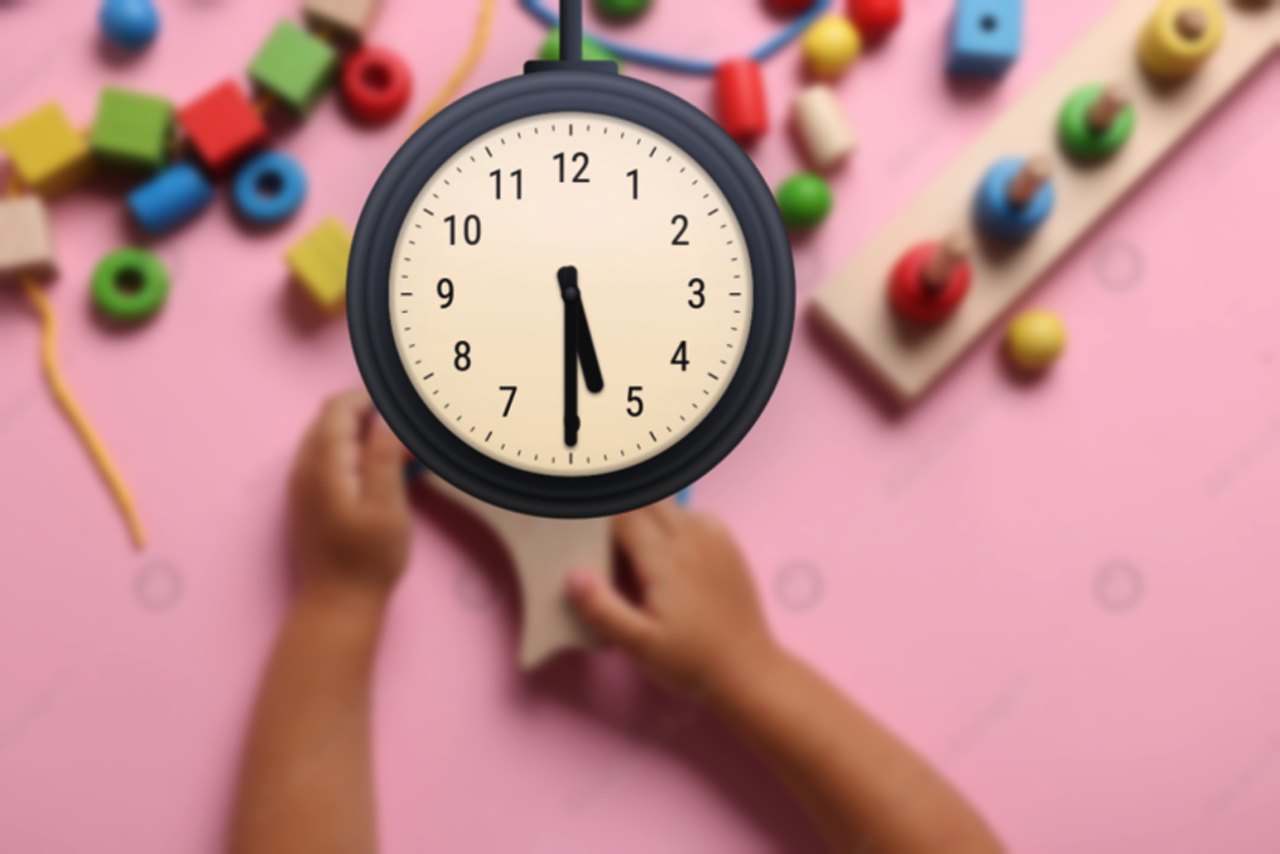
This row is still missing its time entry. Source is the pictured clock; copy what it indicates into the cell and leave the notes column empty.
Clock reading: 5:30
